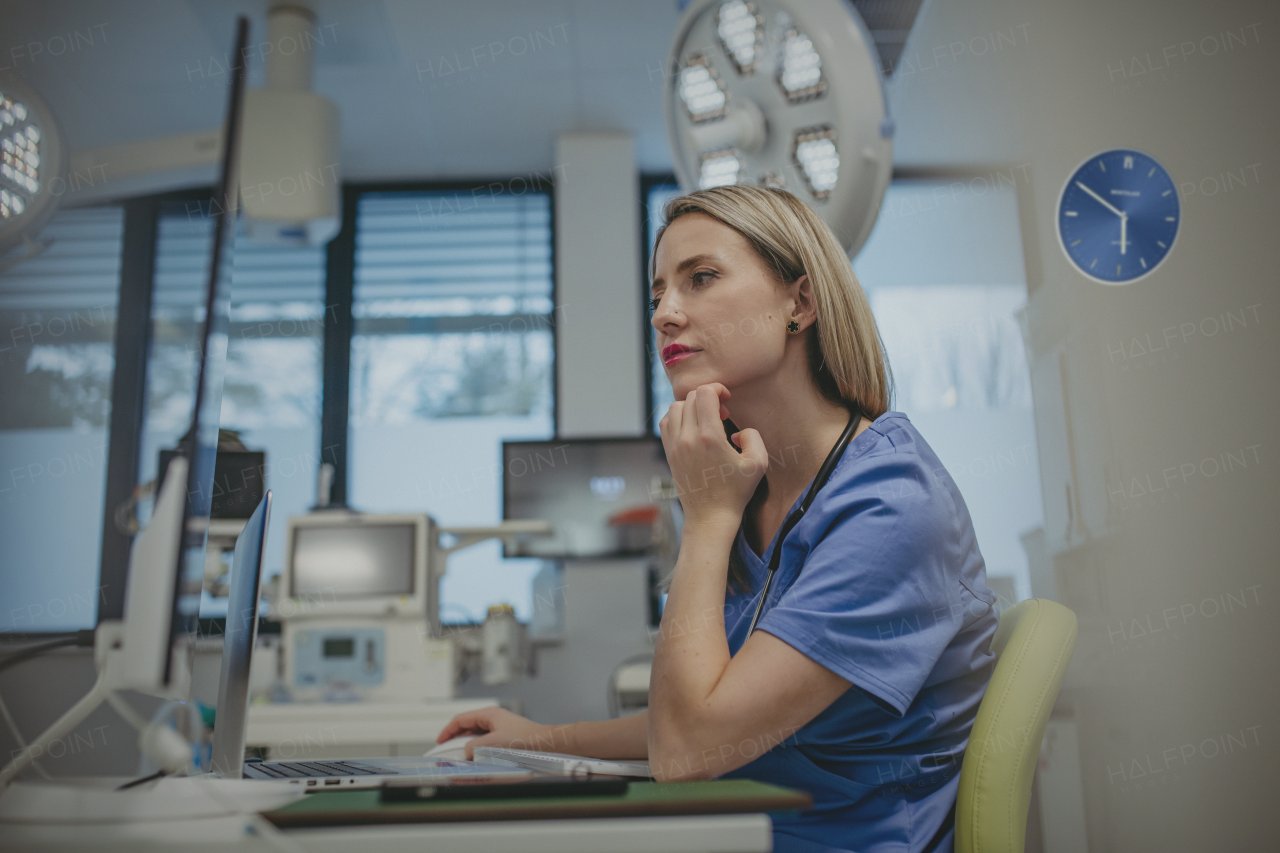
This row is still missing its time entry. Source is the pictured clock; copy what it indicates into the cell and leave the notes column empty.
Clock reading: 5:50
